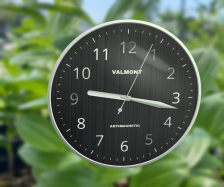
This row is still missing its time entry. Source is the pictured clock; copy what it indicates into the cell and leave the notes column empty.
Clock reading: 9:17:04
